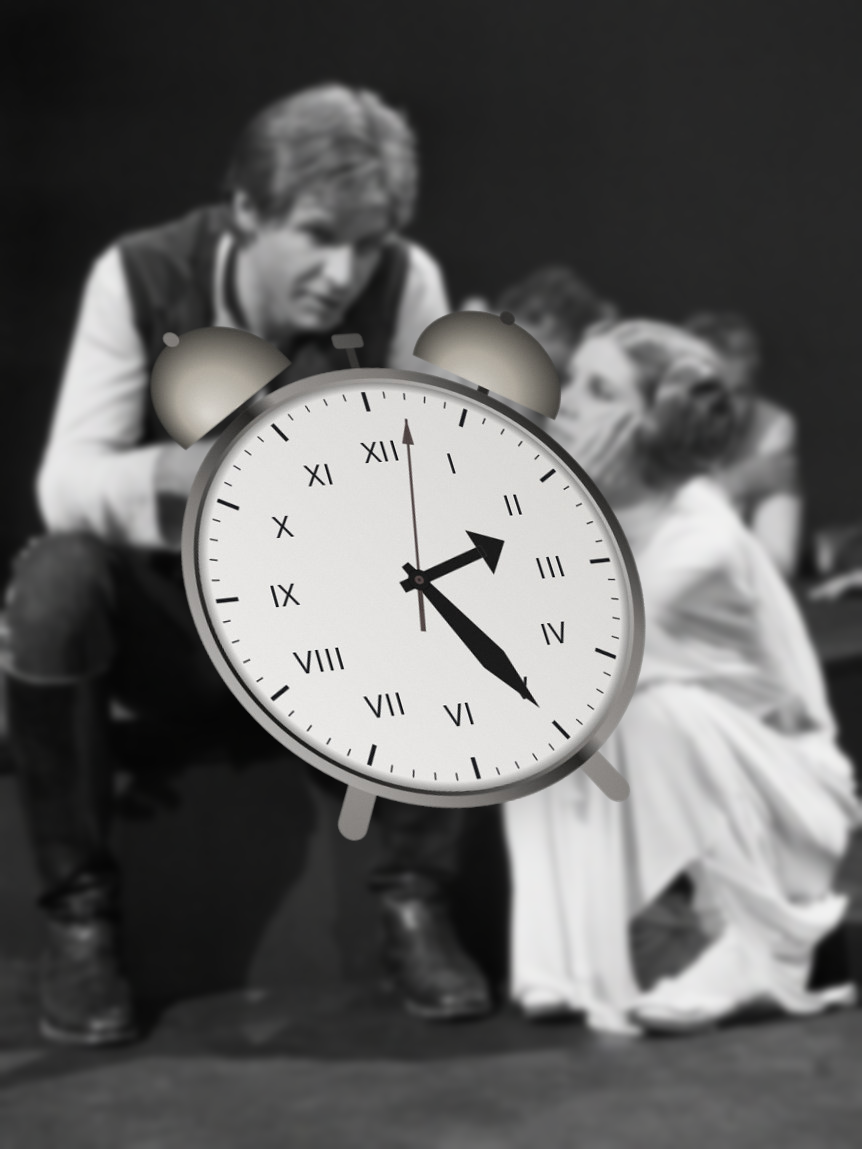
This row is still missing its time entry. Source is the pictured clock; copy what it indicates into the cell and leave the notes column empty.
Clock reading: 2:25:02
